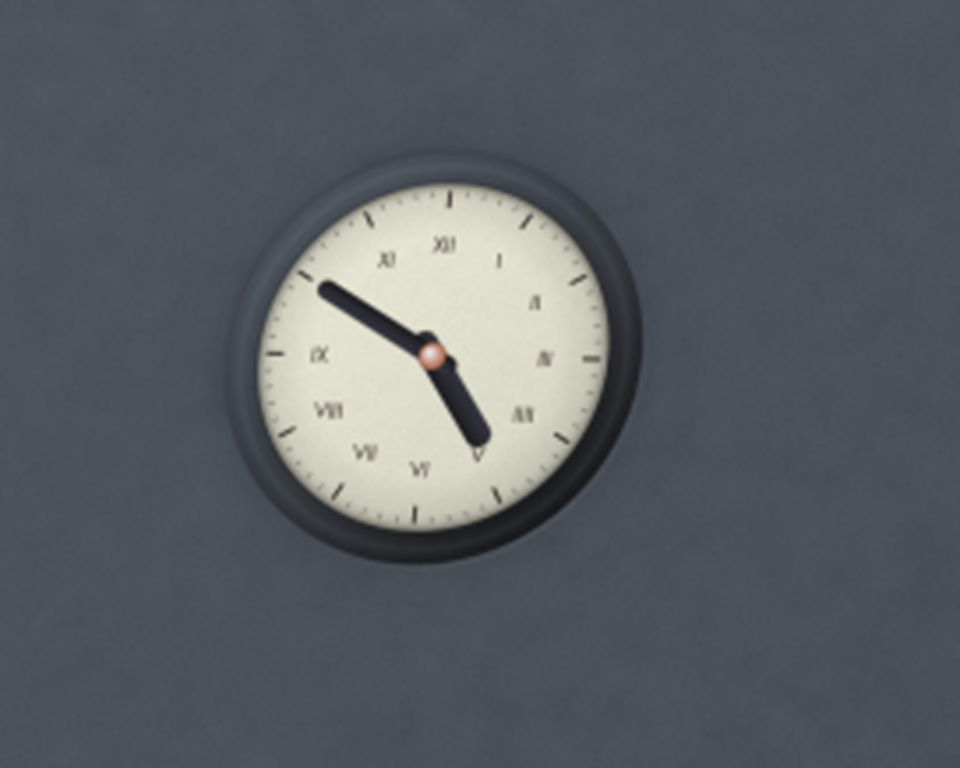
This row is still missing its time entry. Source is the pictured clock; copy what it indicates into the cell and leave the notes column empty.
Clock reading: 4:50
